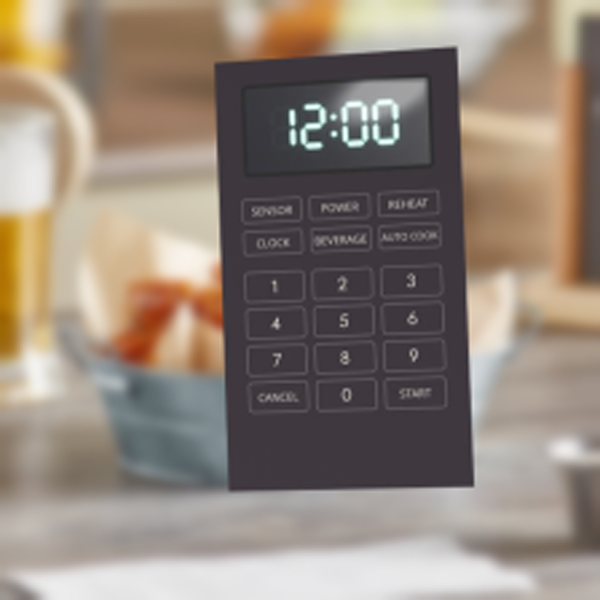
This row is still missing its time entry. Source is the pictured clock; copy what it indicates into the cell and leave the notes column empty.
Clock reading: 12:00
